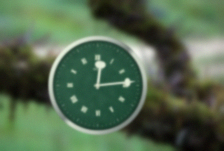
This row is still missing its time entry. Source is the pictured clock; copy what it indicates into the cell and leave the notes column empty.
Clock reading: 12:14
